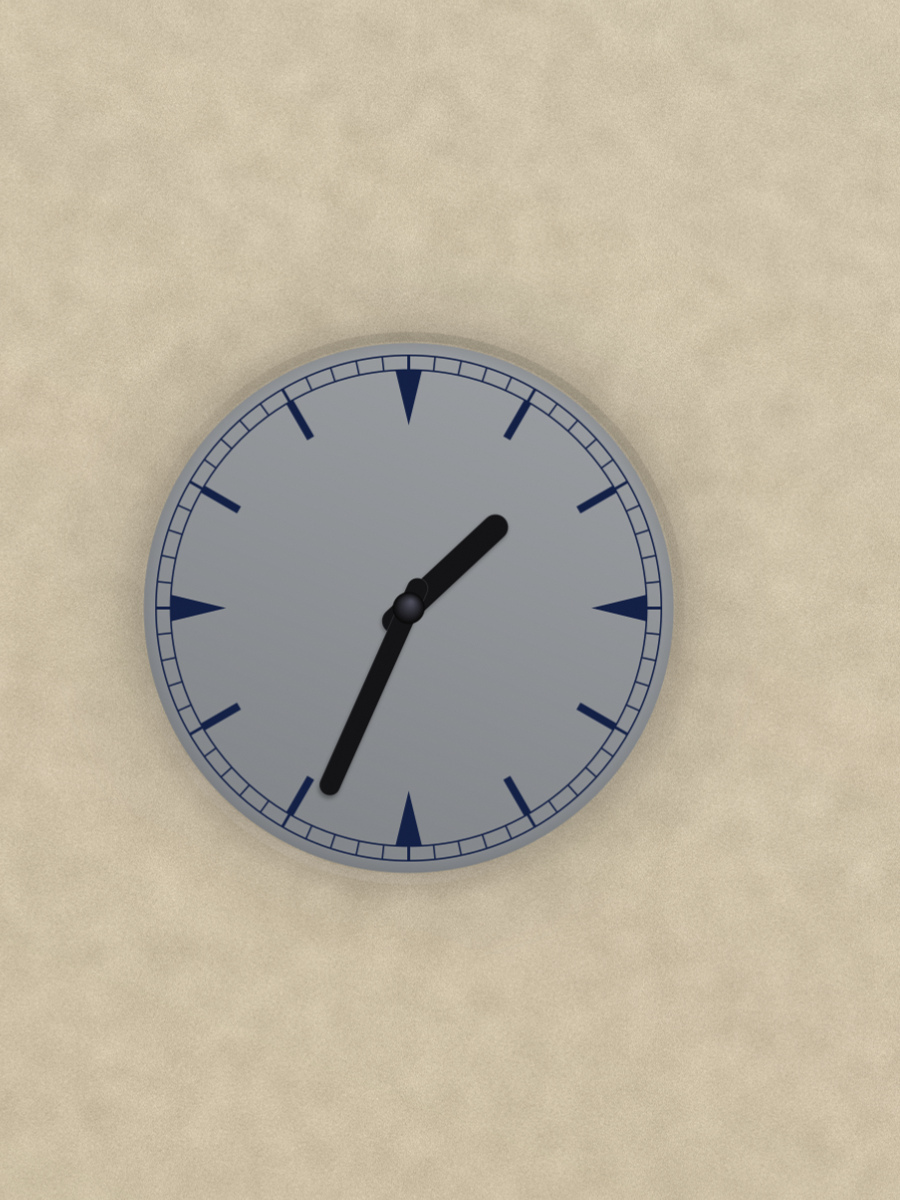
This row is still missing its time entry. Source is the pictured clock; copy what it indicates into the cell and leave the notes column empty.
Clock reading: 1:34
